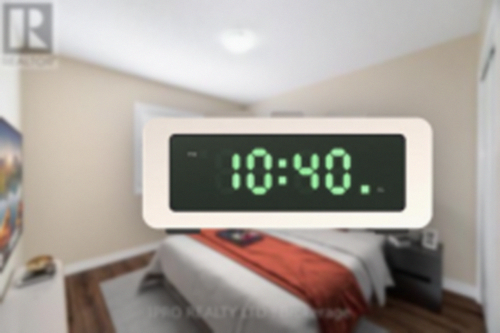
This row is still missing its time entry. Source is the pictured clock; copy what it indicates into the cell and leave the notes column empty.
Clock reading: 10:40
